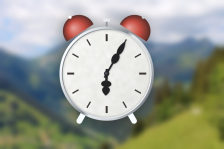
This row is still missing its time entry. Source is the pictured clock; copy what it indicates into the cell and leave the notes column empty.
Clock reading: 6:05
